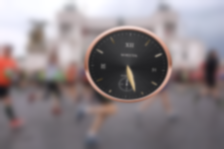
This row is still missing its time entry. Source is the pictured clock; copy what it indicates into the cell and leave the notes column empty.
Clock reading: 5:27
